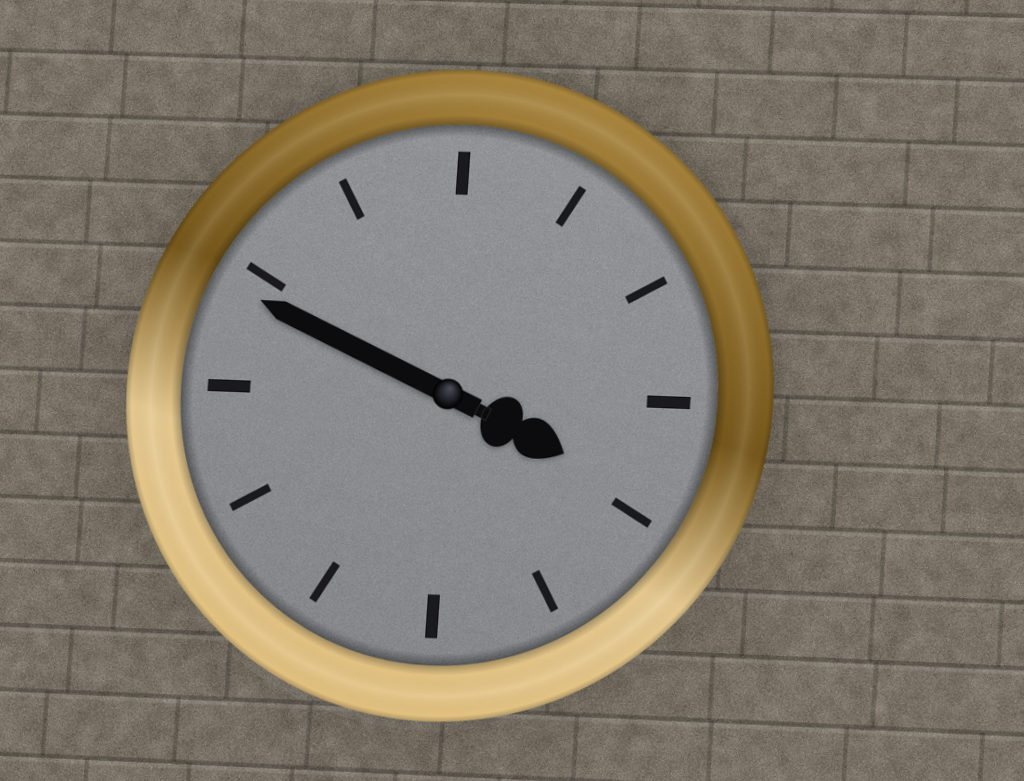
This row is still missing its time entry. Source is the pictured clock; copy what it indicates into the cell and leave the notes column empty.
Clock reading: 3:49
